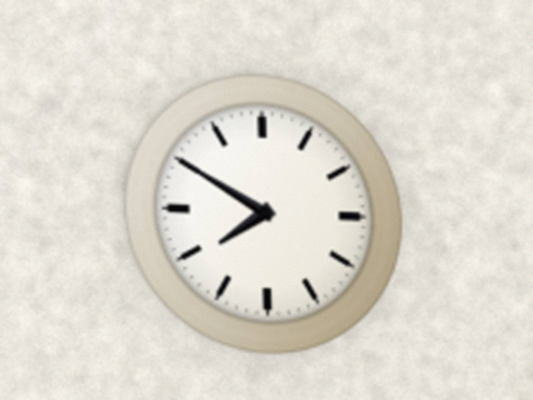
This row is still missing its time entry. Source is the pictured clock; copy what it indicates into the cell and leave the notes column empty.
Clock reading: 7:50
